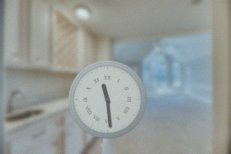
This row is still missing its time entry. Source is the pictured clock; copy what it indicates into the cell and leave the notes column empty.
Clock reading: 11:29
